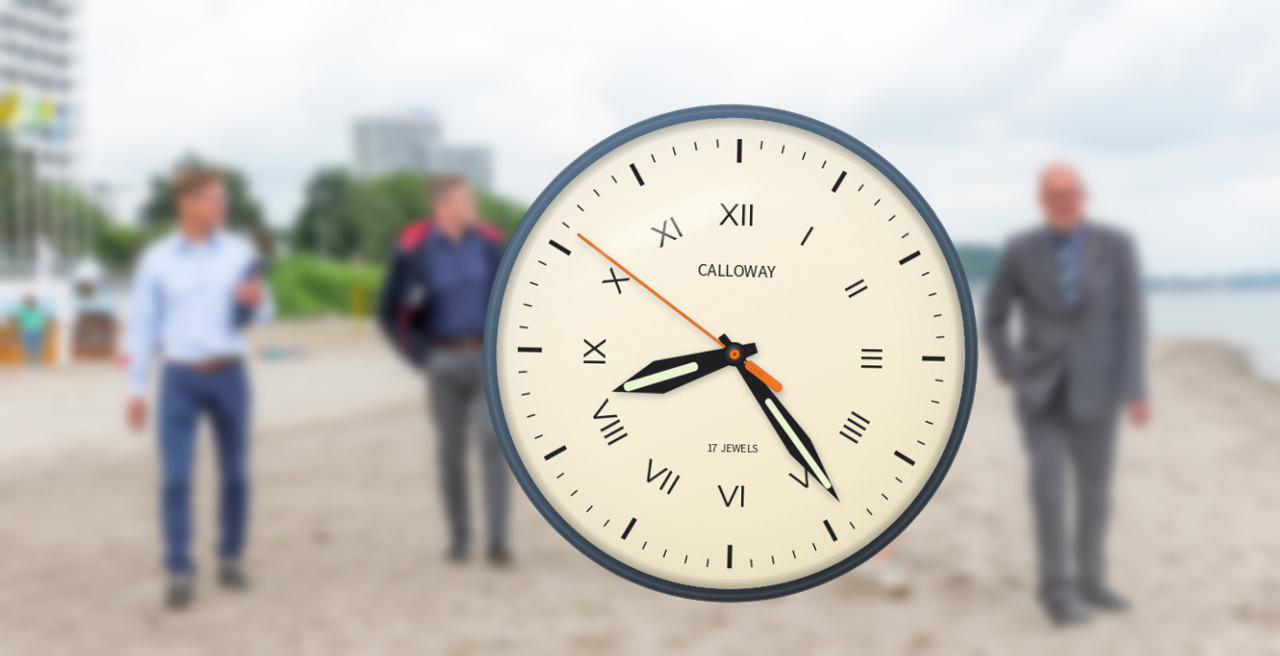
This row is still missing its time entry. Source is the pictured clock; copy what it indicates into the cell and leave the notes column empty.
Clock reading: 8:23:51
